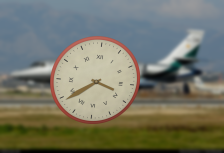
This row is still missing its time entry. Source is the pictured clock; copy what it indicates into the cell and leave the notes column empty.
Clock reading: 3:39
